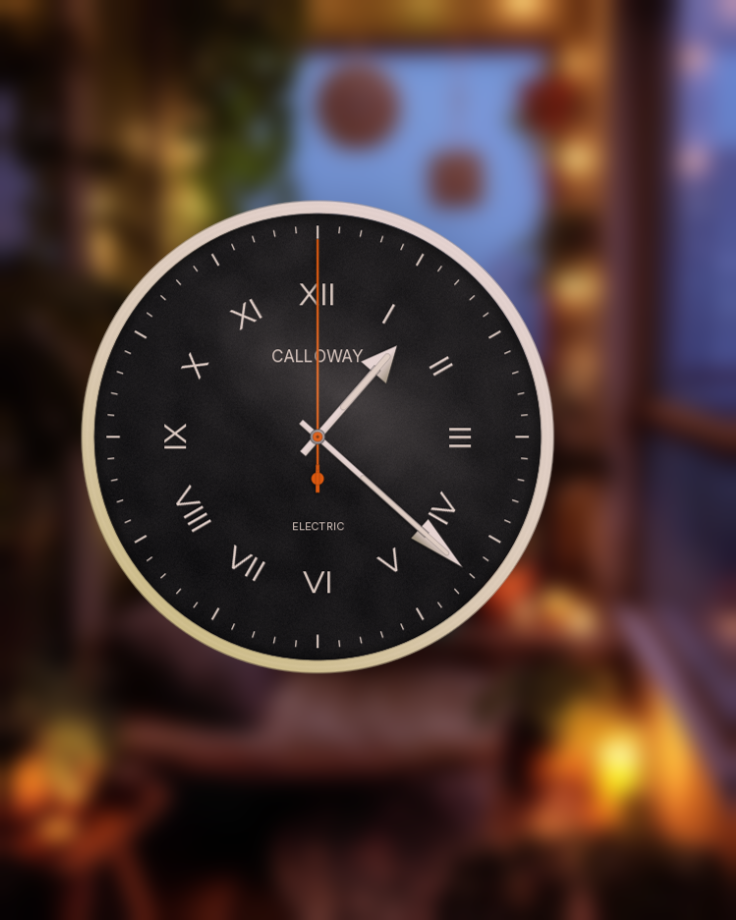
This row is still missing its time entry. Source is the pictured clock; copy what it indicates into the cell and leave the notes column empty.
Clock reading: 1:22:00
